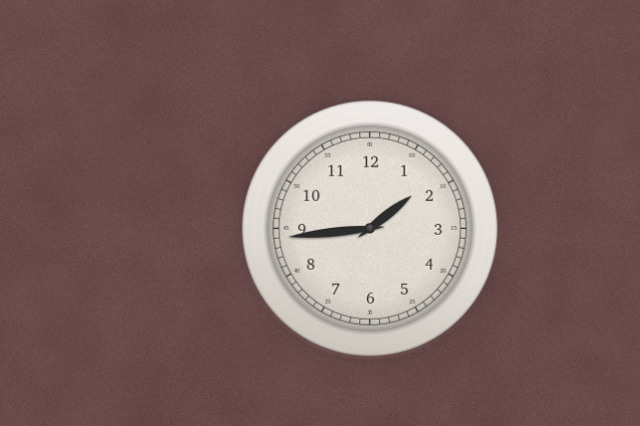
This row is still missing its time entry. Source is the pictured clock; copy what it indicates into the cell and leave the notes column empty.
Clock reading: 1:44
